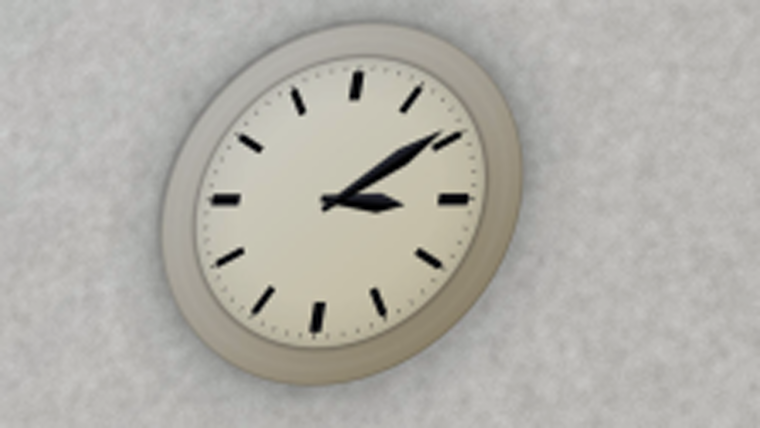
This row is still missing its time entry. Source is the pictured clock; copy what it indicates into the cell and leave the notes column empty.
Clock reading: 3:09
